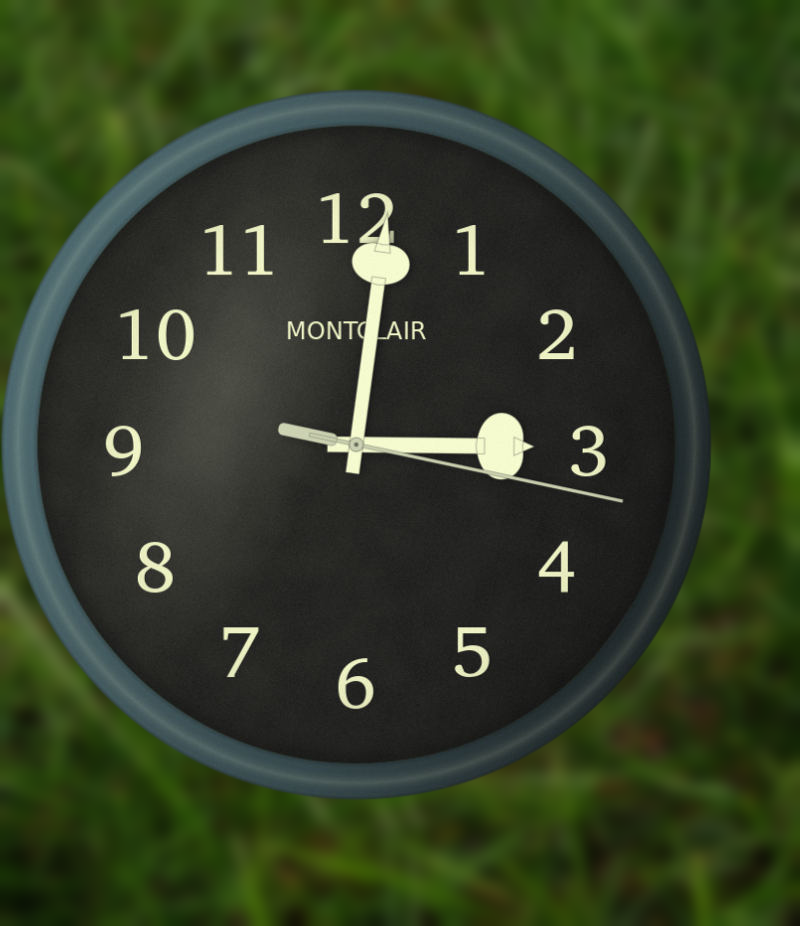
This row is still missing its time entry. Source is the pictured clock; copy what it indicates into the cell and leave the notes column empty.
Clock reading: 3:01:17
